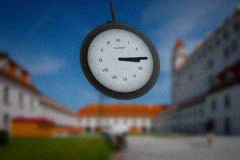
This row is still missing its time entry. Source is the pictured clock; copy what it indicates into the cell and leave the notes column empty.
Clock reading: 3:15
